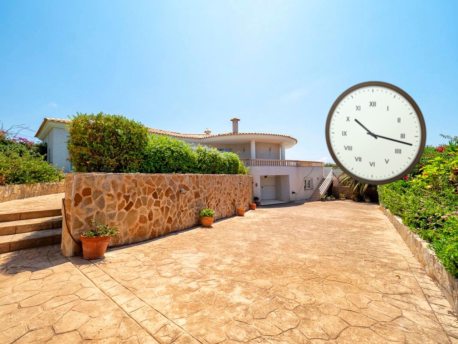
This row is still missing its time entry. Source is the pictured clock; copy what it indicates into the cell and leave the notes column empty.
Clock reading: 10:17
